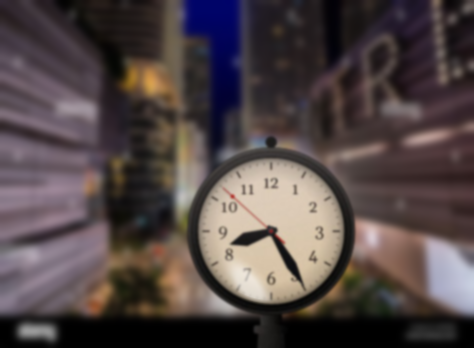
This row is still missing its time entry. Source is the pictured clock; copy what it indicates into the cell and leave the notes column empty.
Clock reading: 8:24:52
